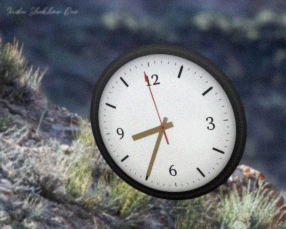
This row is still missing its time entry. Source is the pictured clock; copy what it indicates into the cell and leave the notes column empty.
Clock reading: 8:34:59
